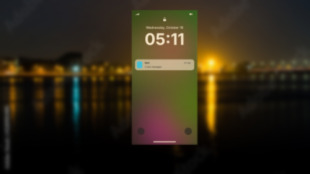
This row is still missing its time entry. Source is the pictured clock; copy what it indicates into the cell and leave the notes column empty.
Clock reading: 5:11
